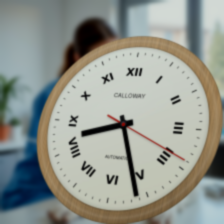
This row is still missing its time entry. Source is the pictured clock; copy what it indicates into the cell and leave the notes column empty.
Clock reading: 8:26:19
